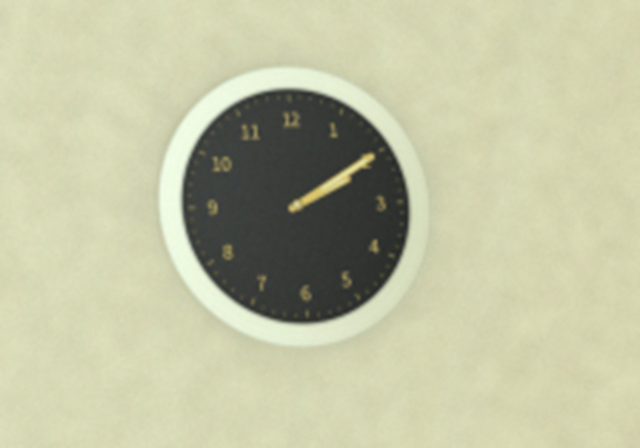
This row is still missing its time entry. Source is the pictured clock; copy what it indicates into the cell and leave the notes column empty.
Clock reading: 2:10
